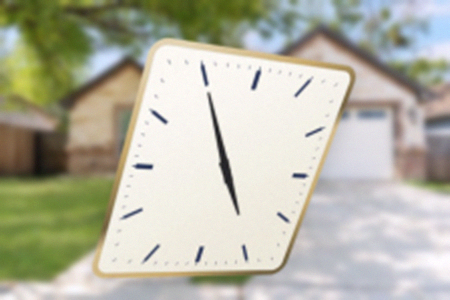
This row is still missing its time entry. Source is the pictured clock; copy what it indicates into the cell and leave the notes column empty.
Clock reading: 4:55
